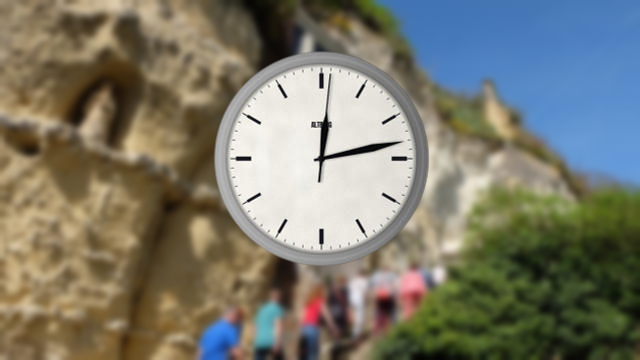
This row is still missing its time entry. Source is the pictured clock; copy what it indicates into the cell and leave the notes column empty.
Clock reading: 12:13:01
